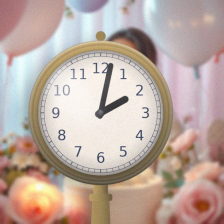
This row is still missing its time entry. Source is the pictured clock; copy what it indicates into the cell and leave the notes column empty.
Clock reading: 2:02
